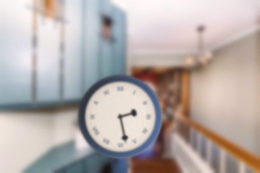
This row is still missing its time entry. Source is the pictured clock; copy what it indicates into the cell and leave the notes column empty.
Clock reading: 2:28
